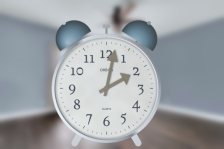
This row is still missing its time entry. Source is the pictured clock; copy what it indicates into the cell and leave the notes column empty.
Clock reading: 2:02
